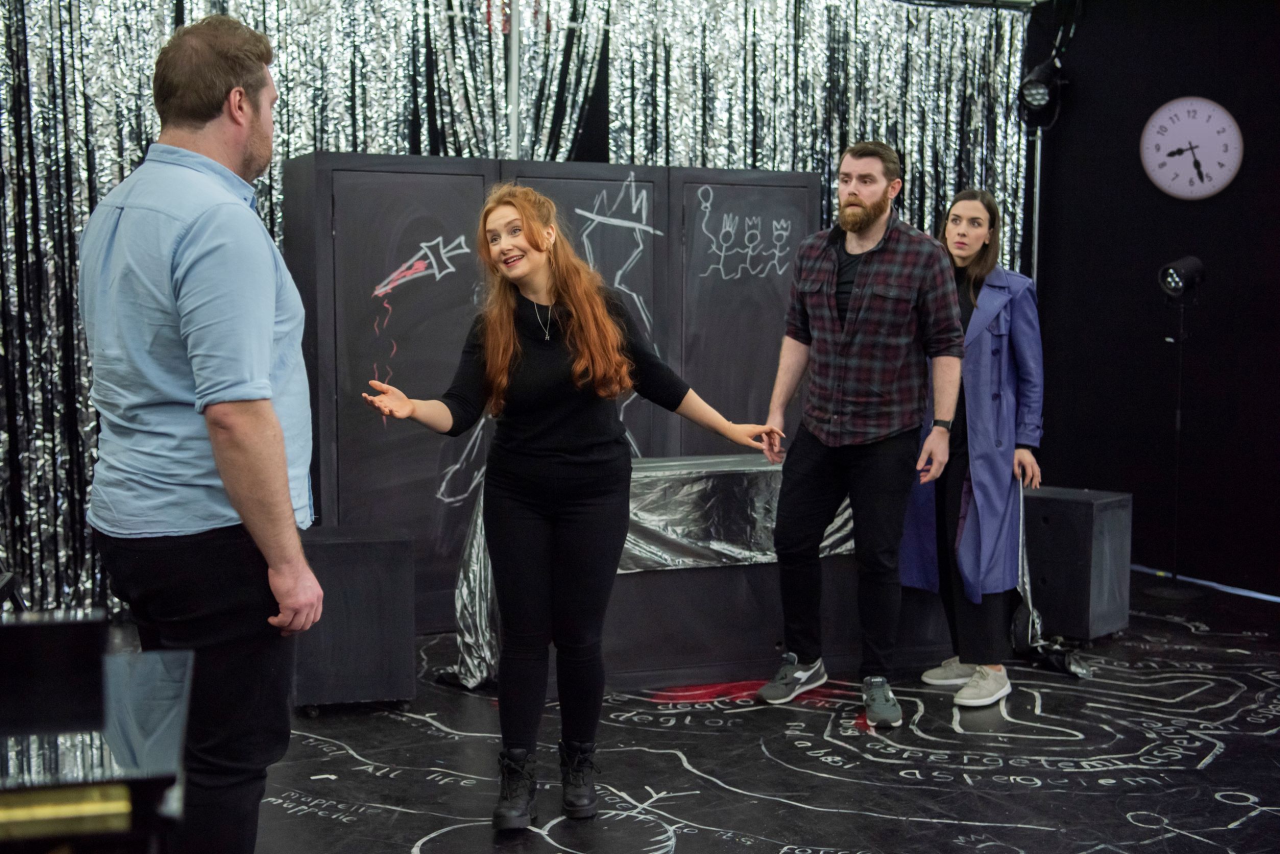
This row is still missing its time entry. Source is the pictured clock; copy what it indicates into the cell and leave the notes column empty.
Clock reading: 8:27
